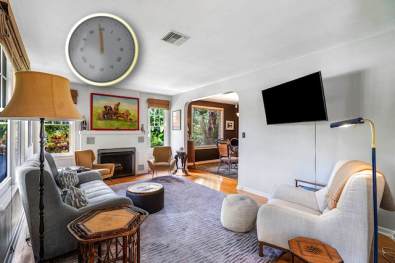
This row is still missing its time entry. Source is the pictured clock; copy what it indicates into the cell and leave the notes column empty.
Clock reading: 11:59
